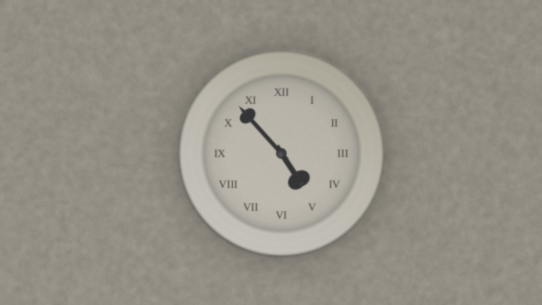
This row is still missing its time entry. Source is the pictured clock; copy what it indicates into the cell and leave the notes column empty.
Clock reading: 4:53
